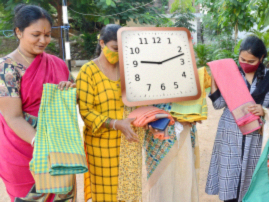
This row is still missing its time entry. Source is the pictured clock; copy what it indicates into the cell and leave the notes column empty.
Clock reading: 9:12
